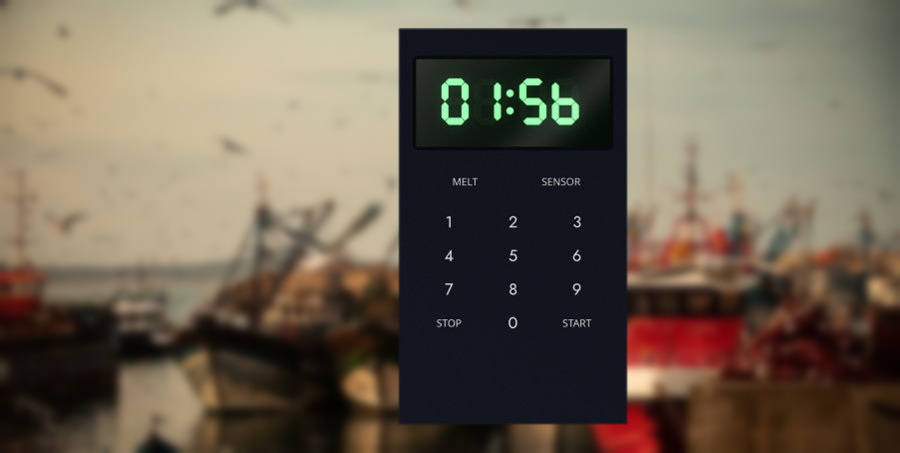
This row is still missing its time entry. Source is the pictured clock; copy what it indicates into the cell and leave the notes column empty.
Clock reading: 1:56
